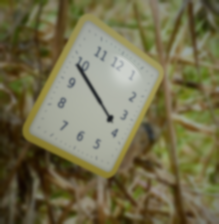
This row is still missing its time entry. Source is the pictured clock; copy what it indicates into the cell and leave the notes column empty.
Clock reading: 3:49
